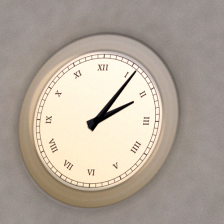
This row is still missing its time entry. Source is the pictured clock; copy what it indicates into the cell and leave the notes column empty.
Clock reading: 2:06
